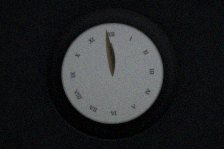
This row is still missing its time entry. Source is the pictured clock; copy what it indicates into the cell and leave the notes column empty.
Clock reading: 11:59
